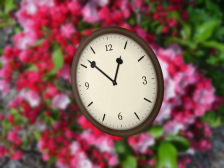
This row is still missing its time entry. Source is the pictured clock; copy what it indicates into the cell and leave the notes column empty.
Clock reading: 12:52
